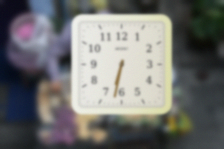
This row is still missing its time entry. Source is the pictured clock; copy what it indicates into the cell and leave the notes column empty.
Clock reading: 6:32
